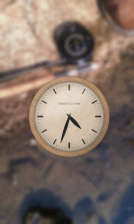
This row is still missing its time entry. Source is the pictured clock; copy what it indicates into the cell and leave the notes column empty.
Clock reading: 4:33
